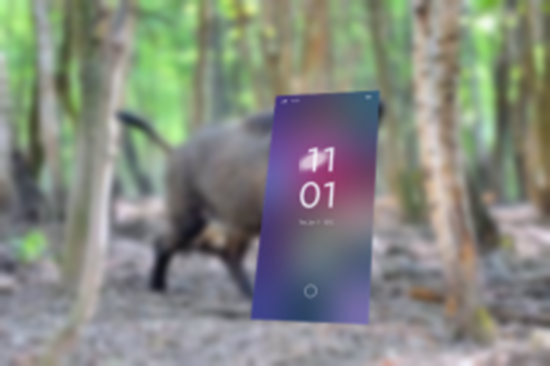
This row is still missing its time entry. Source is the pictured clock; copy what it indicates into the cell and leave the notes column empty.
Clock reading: 11:01
